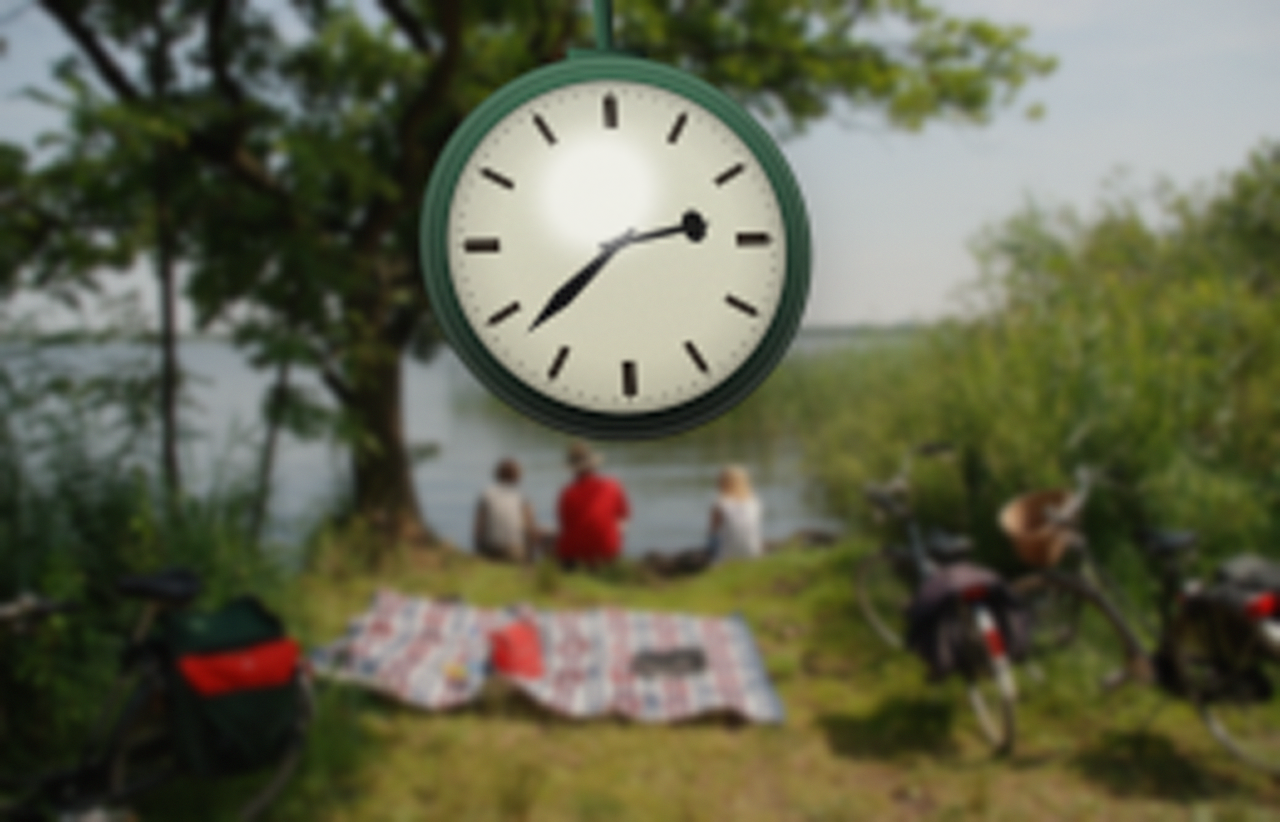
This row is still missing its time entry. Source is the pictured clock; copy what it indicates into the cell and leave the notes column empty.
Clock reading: 2:38
